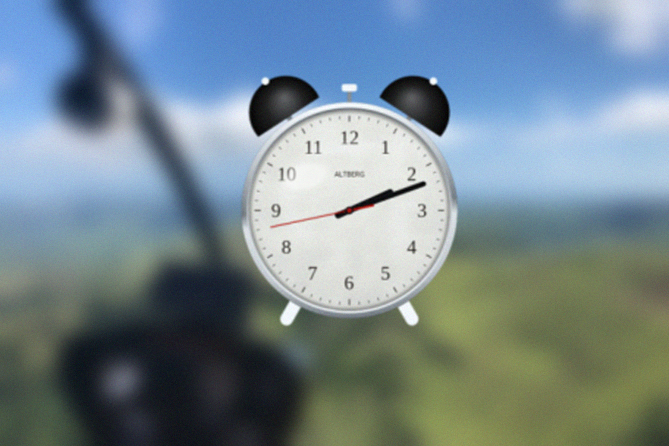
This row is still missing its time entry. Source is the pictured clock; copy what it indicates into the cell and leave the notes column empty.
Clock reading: 2:11:43
